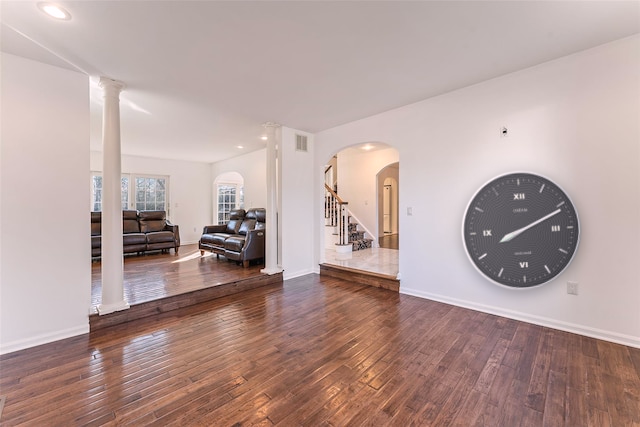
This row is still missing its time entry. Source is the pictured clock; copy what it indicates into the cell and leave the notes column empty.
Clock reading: 8:11
